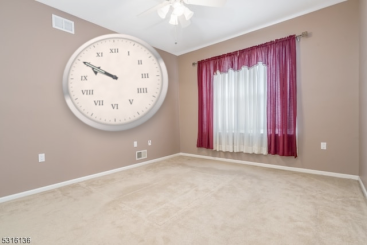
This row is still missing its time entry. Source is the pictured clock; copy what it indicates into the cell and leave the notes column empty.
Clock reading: 9:50
